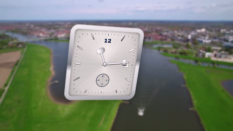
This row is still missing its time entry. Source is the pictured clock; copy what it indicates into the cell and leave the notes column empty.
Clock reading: 11:14
